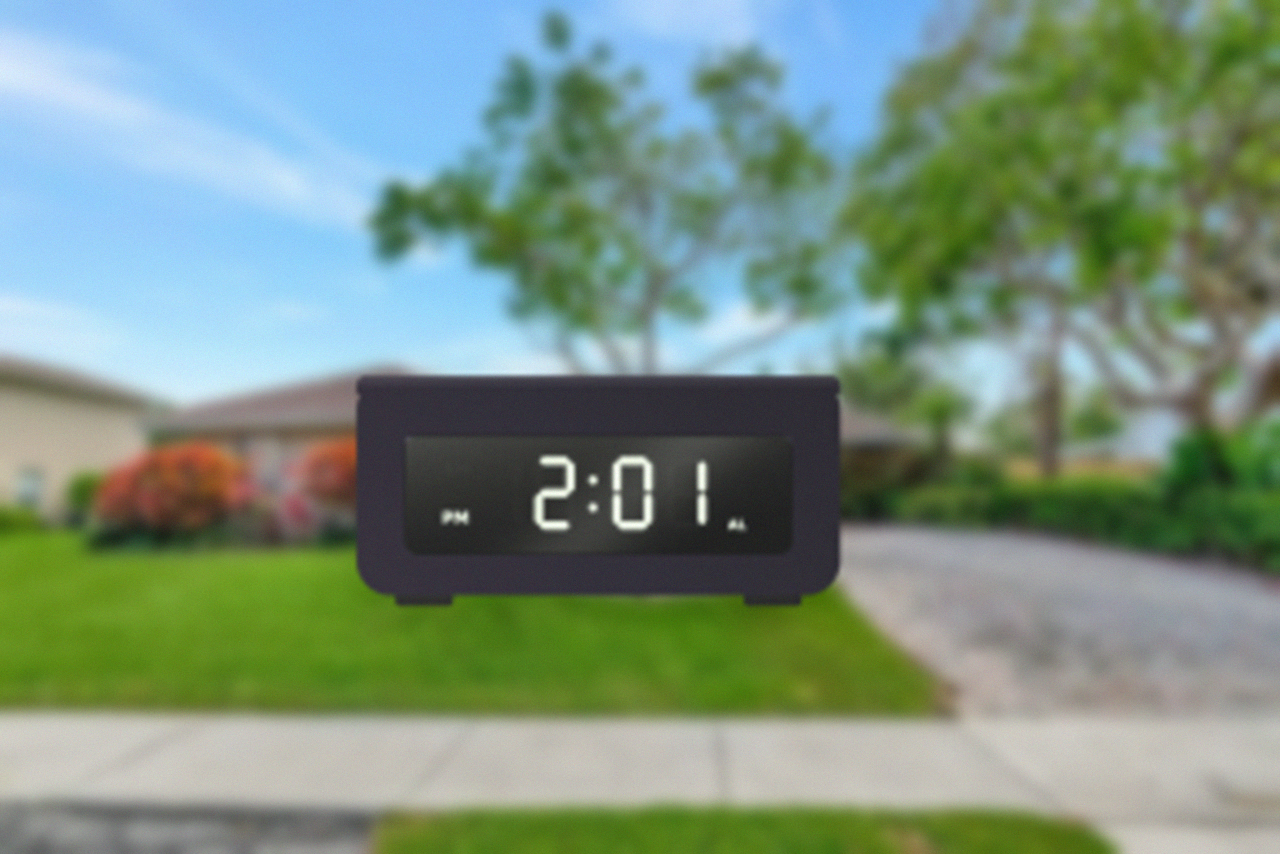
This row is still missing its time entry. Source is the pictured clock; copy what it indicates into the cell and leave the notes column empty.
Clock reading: 2:01
